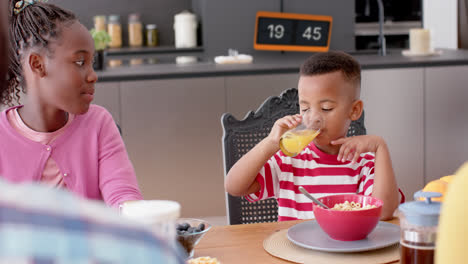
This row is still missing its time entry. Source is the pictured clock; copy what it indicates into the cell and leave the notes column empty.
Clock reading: 19:45
